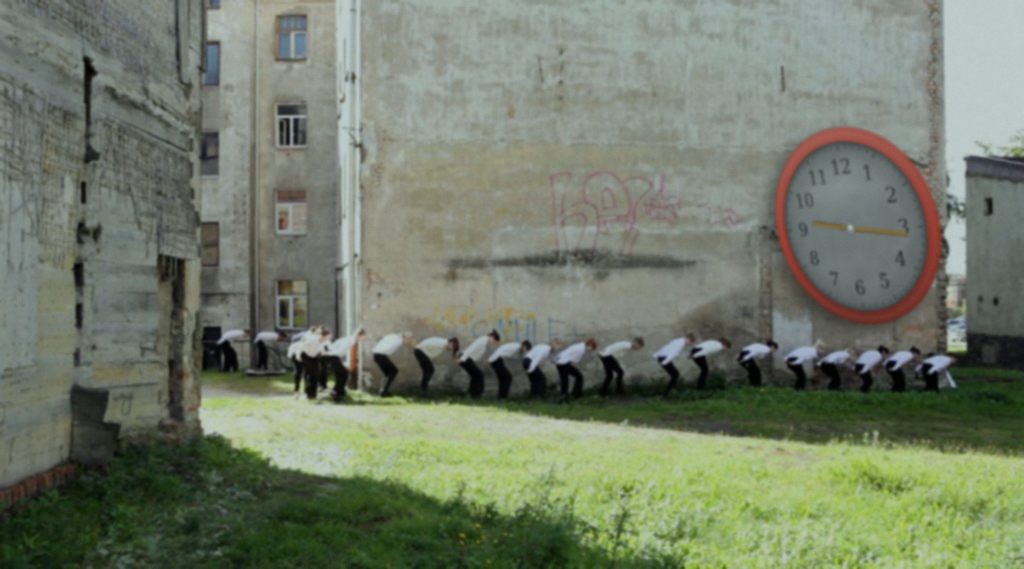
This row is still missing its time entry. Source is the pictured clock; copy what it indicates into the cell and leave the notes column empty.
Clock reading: 9:16
